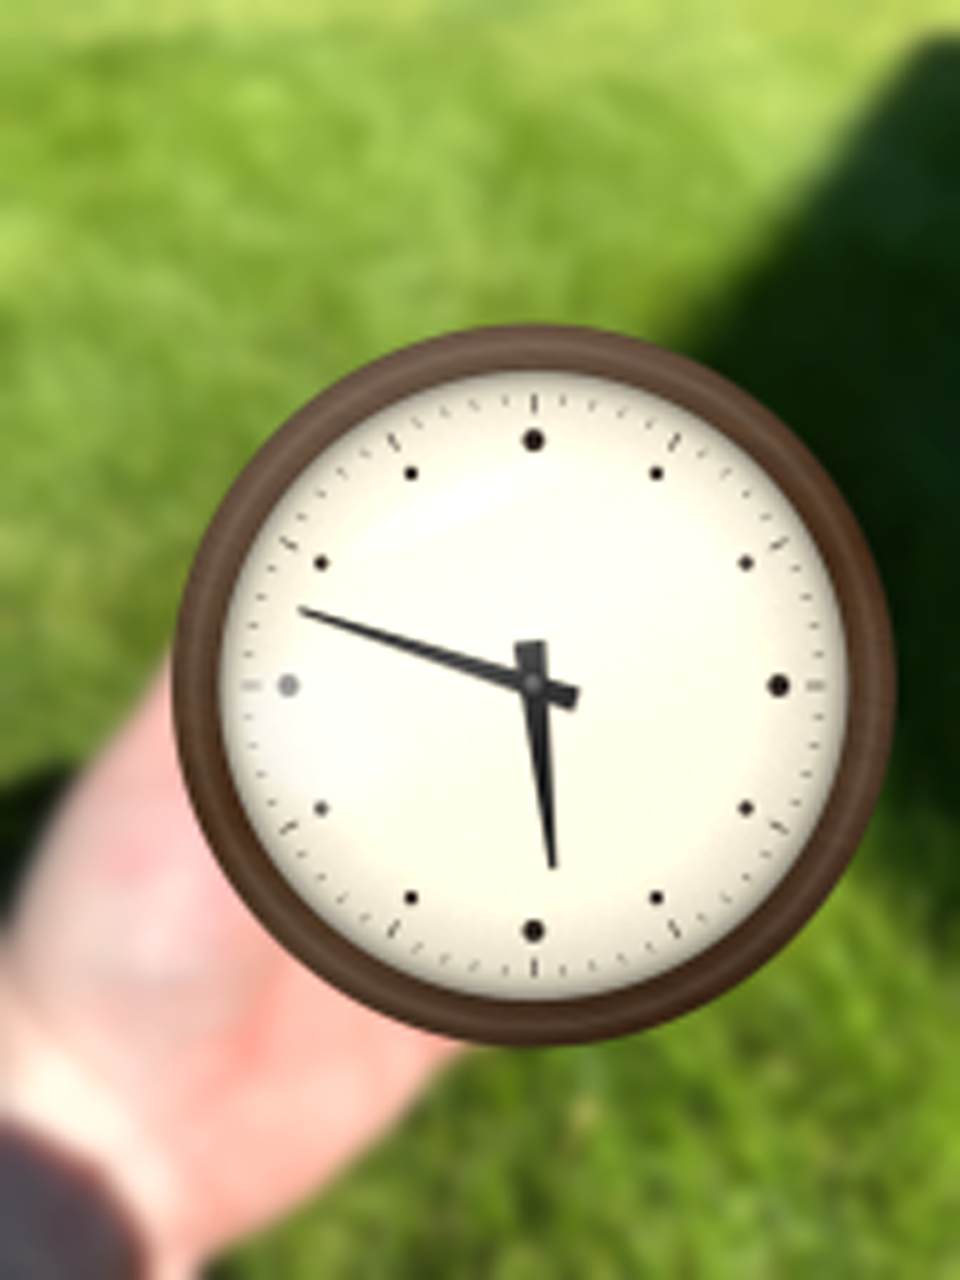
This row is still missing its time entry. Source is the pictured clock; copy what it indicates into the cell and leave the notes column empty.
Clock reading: 5:48
